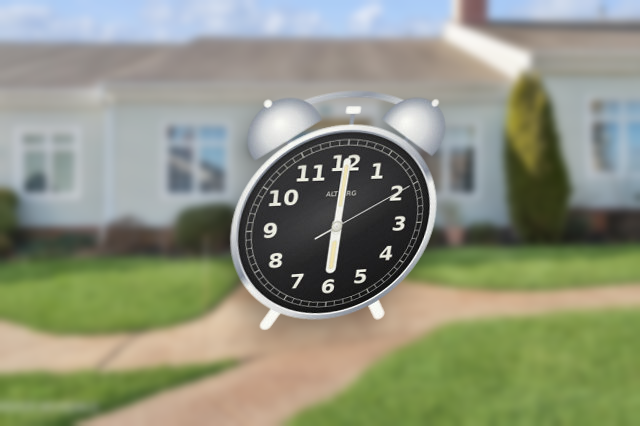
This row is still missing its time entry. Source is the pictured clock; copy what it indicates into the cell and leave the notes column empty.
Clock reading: 6:00:10
